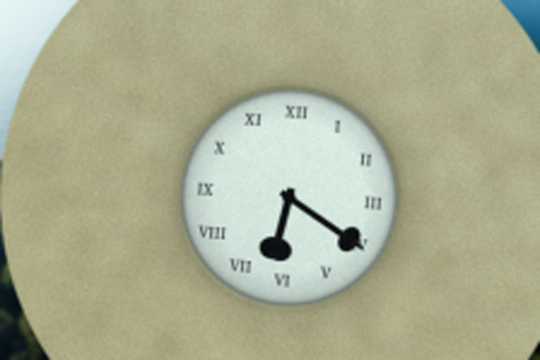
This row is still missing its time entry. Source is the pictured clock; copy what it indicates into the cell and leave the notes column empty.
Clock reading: 6:20
